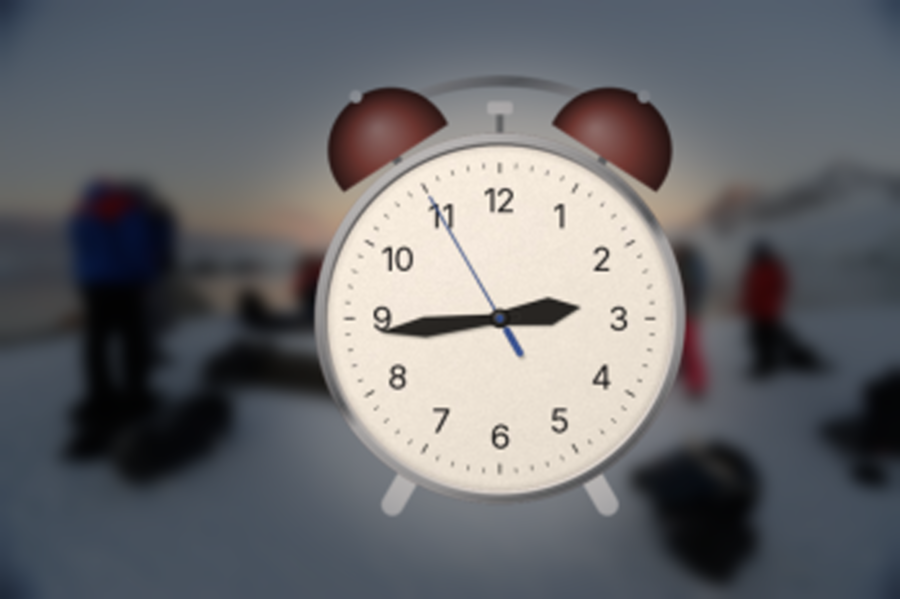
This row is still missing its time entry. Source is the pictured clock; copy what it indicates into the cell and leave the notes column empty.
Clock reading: 2:43:55
